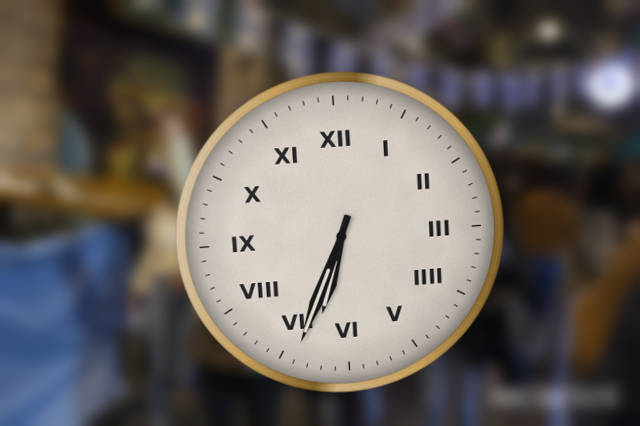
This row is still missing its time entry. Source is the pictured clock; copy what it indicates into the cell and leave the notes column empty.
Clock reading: 6:34
